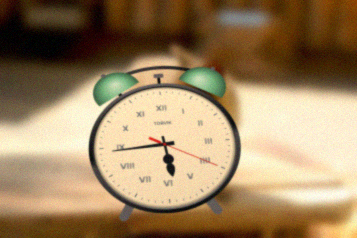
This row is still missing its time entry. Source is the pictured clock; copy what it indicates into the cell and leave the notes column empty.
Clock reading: 5:44:20
